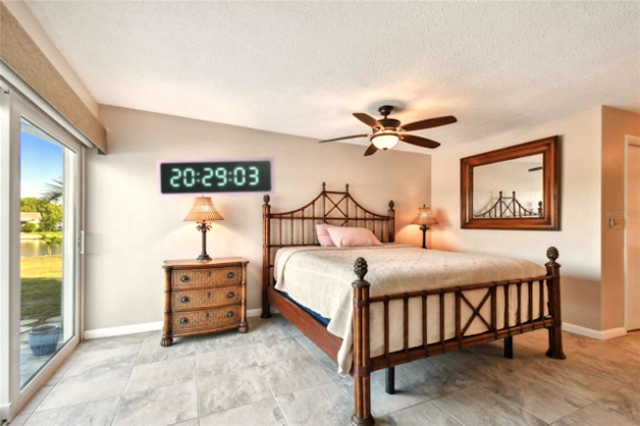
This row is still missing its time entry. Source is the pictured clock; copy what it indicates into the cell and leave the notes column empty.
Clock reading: 20:29:03
